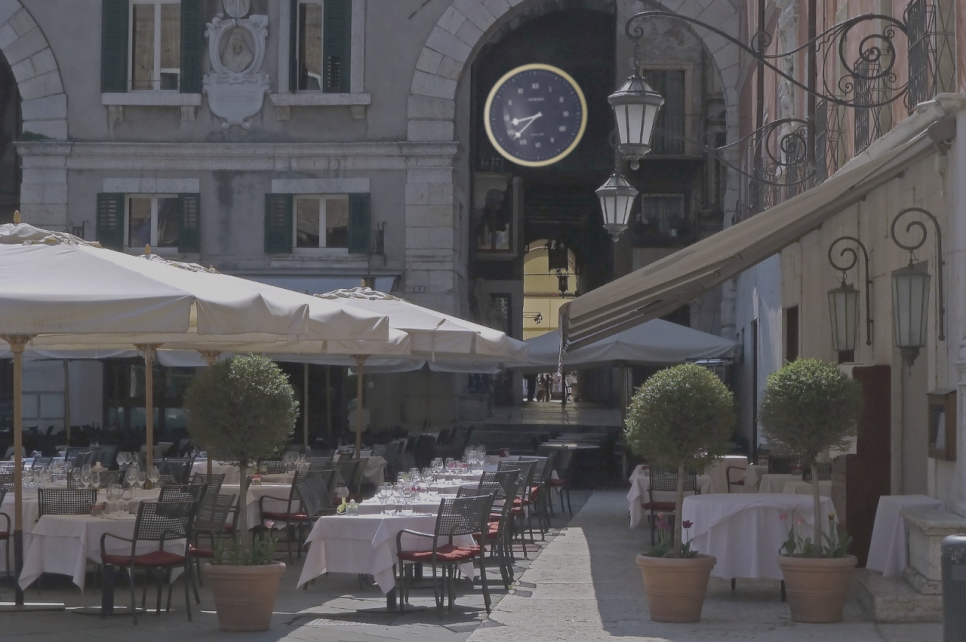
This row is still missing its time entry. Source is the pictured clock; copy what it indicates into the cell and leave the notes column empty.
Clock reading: 8:38
